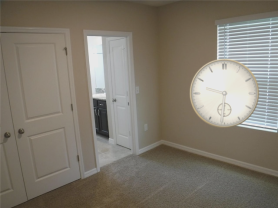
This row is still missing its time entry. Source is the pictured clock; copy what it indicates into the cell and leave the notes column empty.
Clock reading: 9:31
